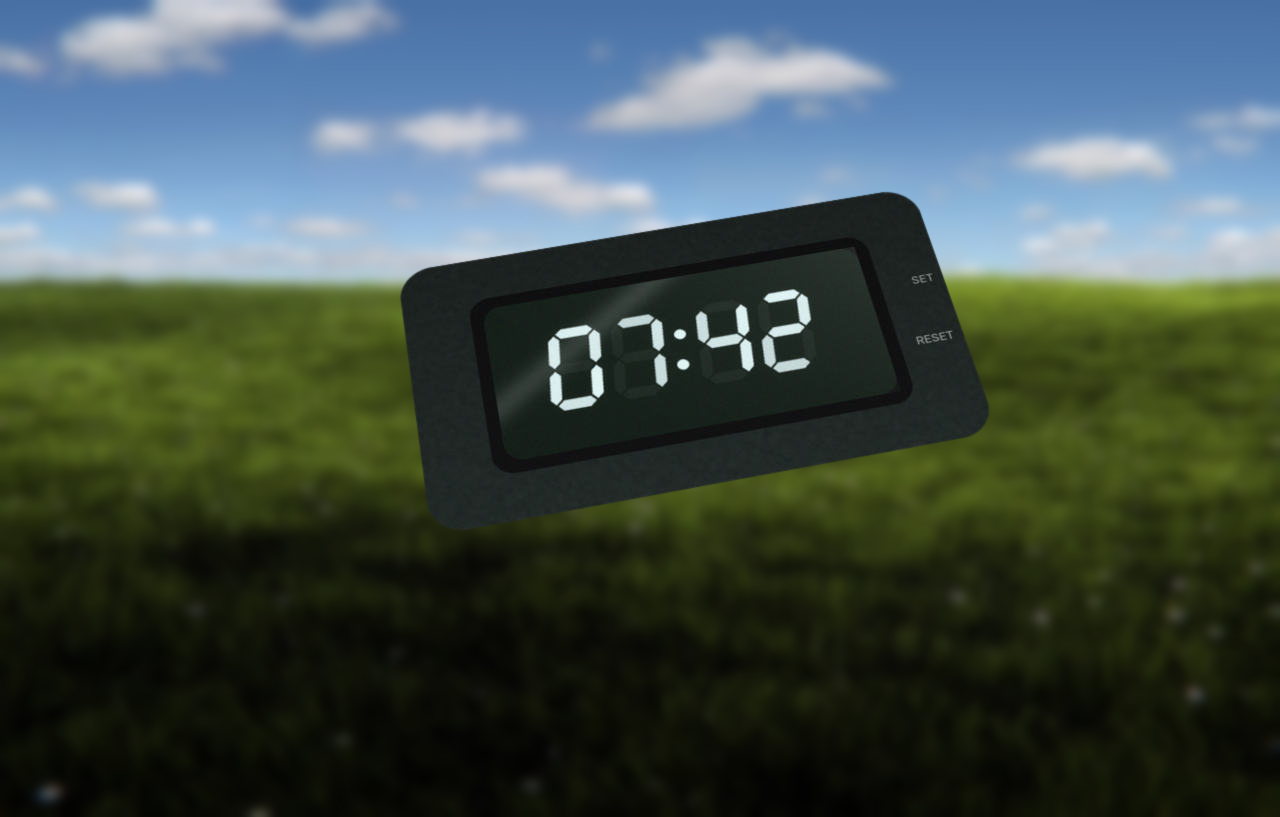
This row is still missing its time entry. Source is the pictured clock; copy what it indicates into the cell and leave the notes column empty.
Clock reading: 7:42
